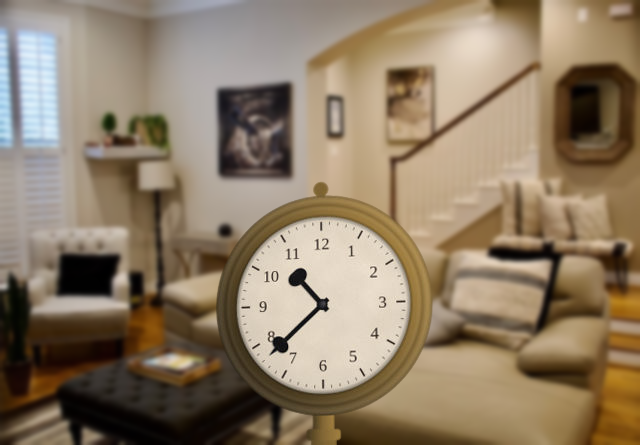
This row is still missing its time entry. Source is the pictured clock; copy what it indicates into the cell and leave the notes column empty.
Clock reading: 10:38
